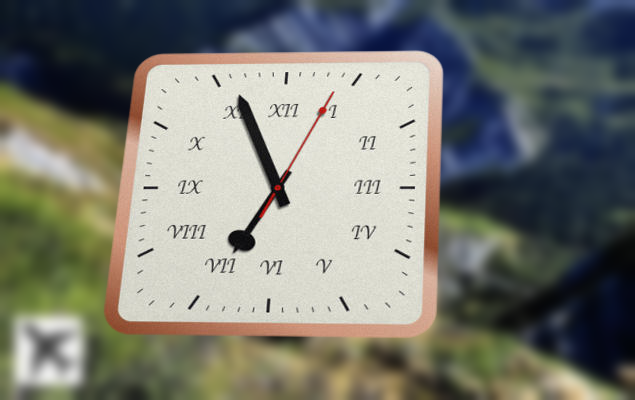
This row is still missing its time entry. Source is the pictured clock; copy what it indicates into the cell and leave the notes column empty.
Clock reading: 6:56:04
